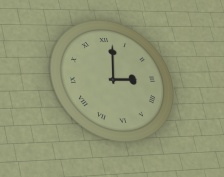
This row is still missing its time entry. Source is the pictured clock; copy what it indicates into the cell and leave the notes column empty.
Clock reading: 3:02
